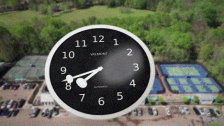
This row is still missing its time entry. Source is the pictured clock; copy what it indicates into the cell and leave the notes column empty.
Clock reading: 7:42
